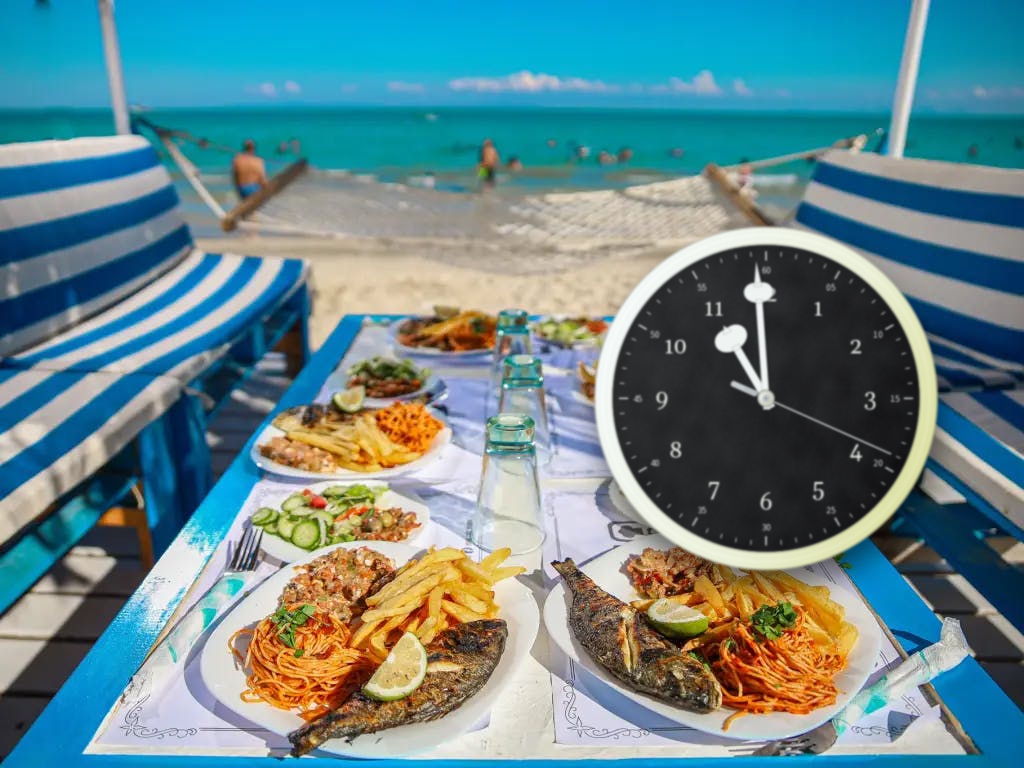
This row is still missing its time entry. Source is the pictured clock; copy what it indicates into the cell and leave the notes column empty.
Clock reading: 10:59:19
